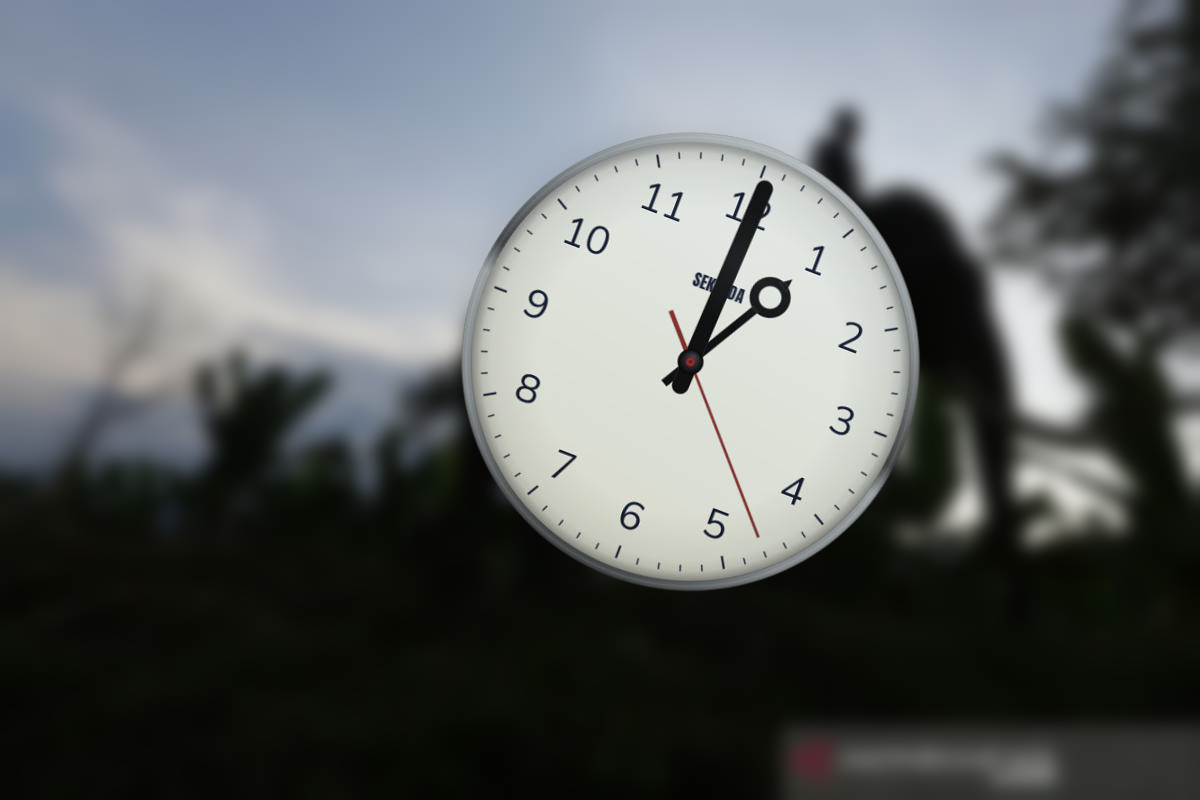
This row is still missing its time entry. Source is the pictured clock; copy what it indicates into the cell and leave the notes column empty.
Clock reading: 1:00:23
